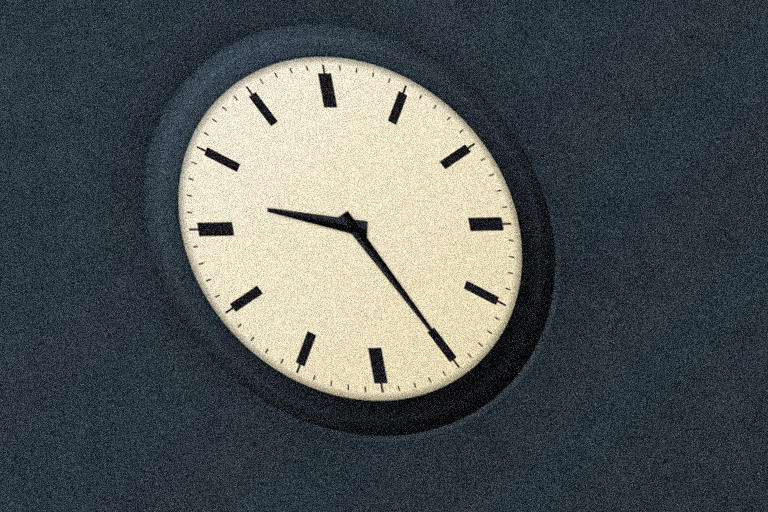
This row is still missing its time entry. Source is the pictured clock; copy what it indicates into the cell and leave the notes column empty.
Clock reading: 9:25
